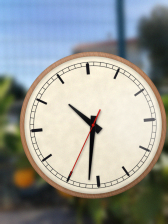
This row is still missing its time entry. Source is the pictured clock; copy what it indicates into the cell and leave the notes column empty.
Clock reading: 10:31:35
